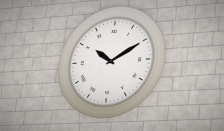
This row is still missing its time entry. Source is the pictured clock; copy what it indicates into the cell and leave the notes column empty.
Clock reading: 10:10
